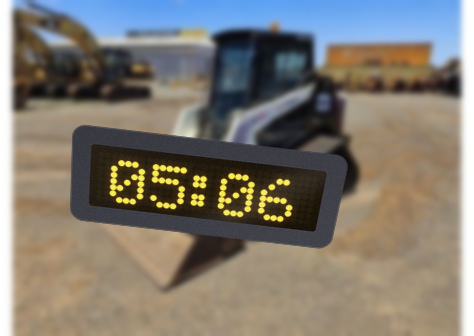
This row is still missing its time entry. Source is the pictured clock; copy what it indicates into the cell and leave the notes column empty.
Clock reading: 5:06
